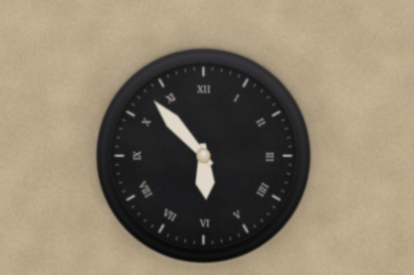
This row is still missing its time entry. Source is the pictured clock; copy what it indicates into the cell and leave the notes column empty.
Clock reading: 5:53
